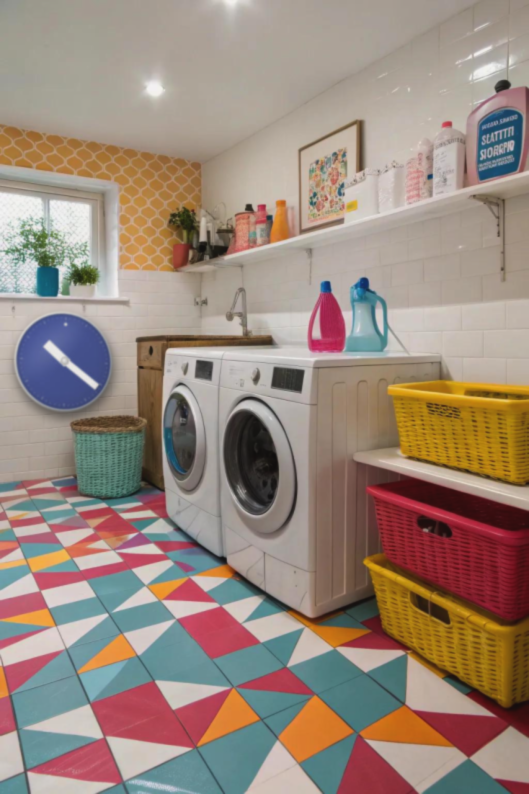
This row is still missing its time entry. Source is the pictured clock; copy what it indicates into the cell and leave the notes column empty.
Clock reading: 10:21
